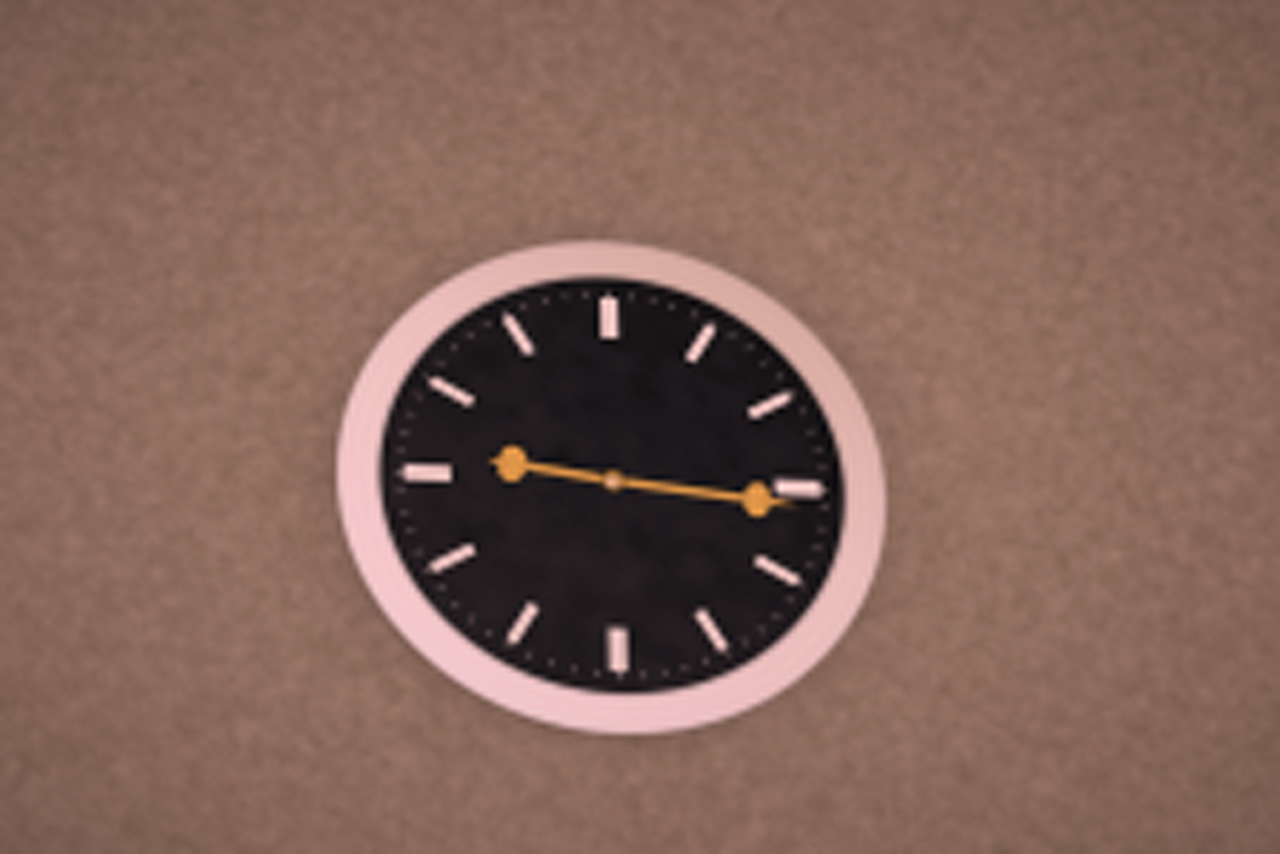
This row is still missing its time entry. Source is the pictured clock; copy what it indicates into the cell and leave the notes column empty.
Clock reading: 9:16
